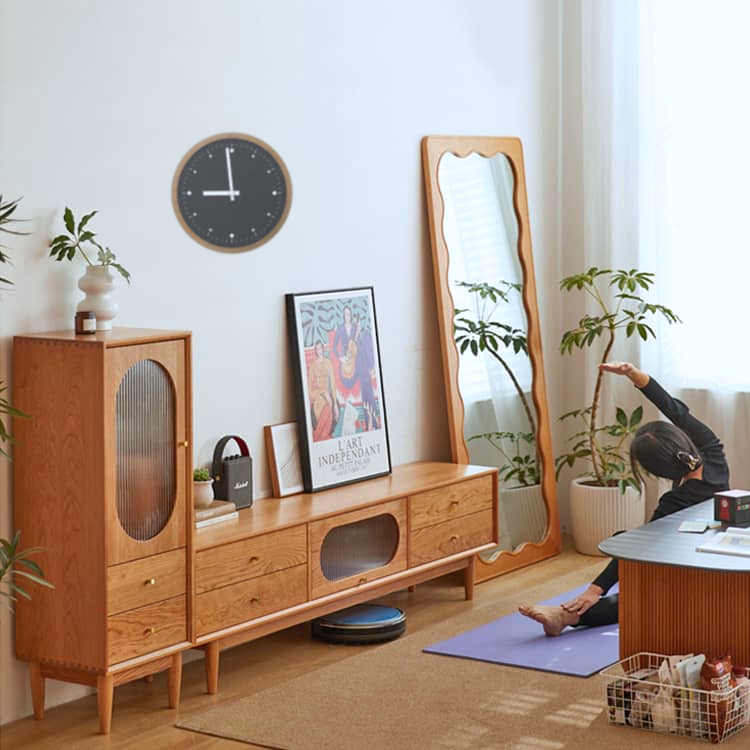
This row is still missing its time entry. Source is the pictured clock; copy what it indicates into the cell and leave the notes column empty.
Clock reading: 8:59
